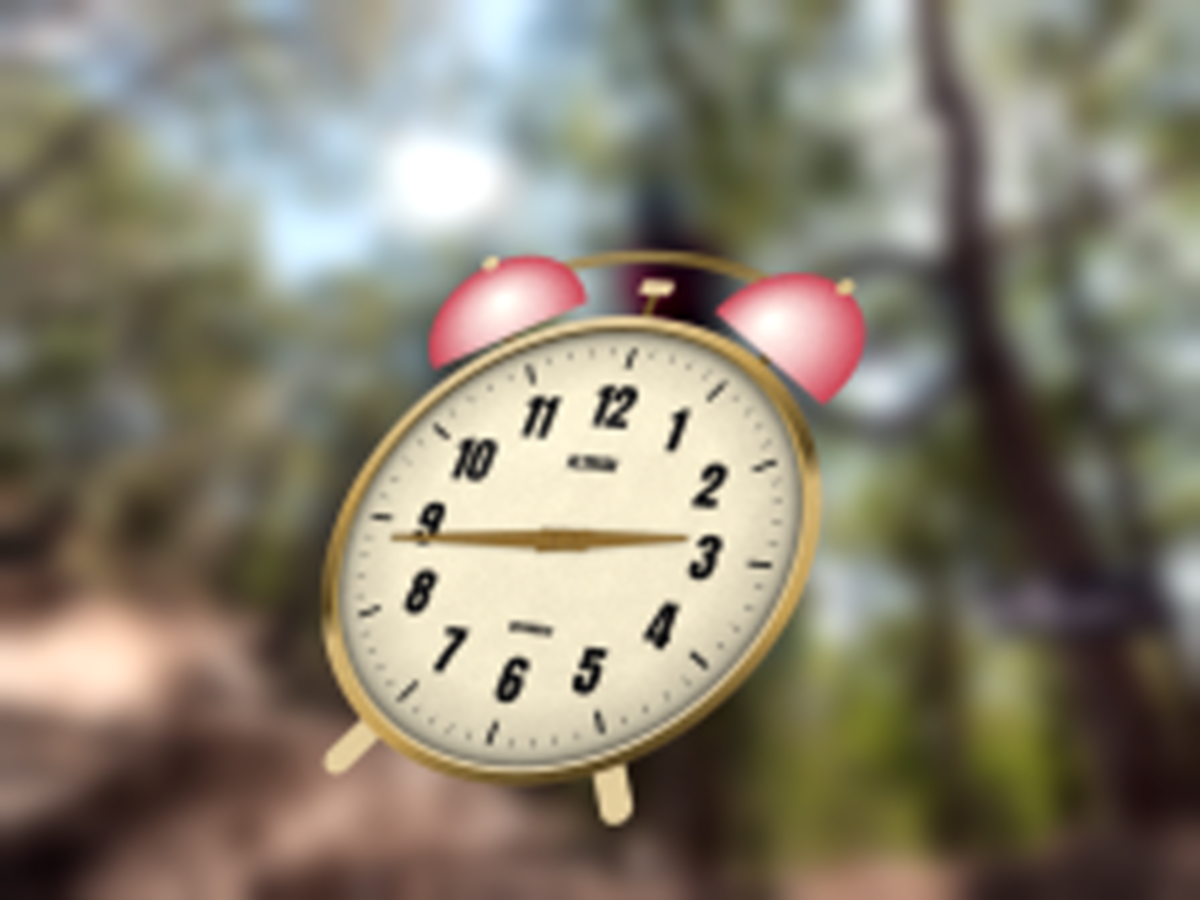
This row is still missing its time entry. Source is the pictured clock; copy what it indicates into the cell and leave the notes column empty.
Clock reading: 2:44
